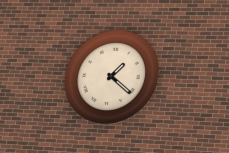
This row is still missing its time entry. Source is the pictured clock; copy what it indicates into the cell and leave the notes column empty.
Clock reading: 1:21
